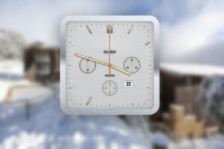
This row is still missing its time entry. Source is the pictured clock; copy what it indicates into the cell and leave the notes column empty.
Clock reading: 3:48
